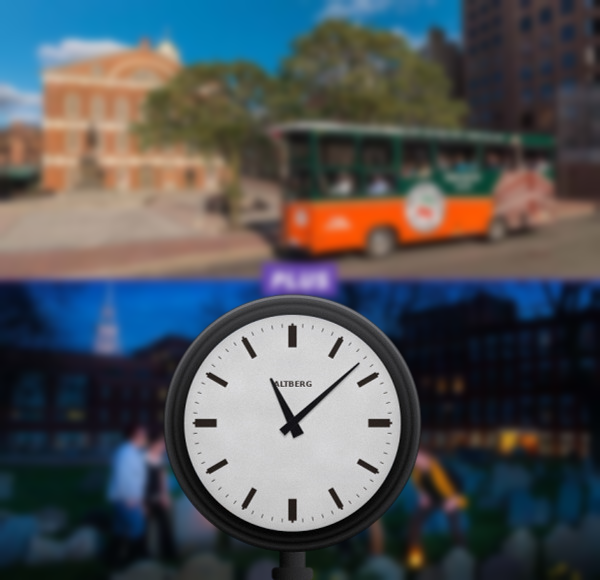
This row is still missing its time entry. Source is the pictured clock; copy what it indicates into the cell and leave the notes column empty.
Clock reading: 11:08
